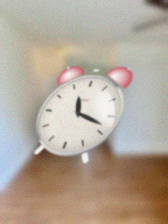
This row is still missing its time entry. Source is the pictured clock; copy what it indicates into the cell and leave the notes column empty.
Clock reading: 11:18
